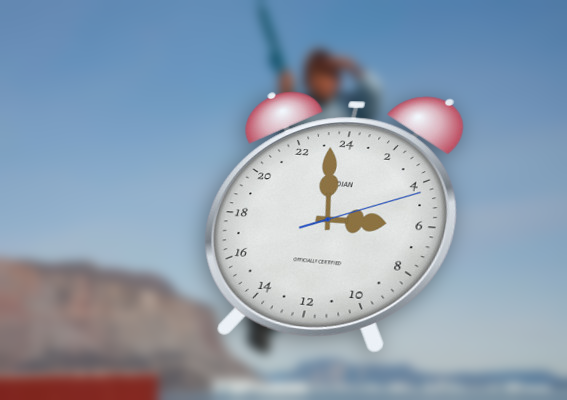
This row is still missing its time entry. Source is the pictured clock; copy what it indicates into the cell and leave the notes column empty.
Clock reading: 5:58:11
